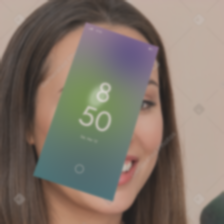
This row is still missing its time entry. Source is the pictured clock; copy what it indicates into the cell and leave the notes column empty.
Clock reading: 8:50
